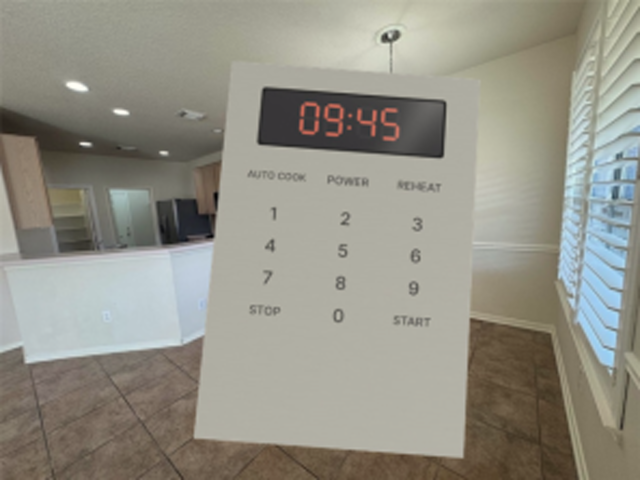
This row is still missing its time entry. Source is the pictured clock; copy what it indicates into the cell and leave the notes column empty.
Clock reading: 9:45
